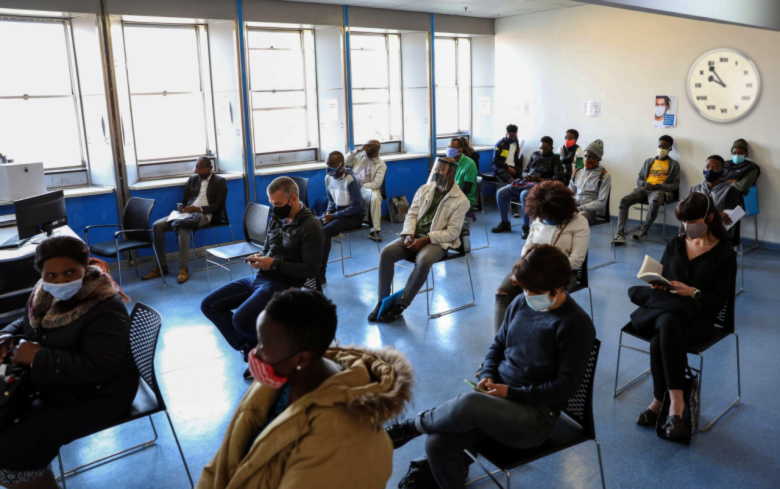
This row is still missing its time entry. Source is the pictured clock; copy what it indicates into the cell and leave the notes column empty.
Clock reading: 9:54
